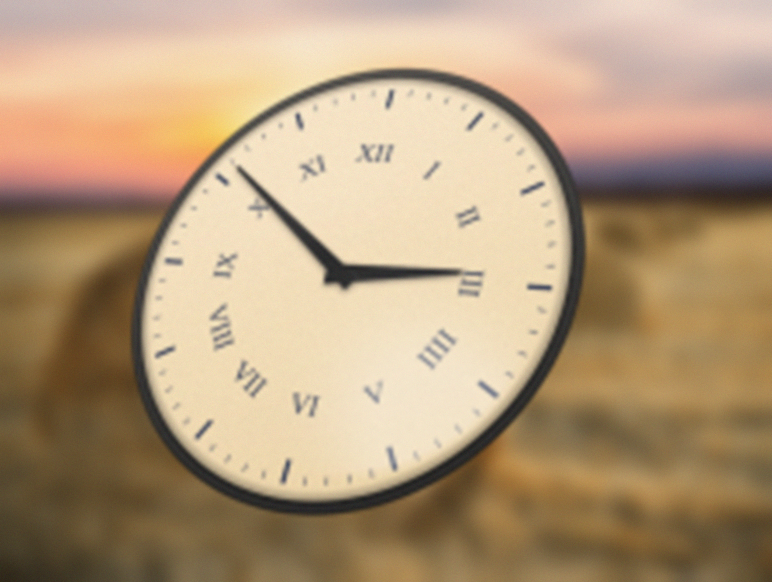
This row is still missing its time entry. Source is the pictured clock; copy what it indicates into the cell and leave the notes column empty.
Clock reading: 2:51
